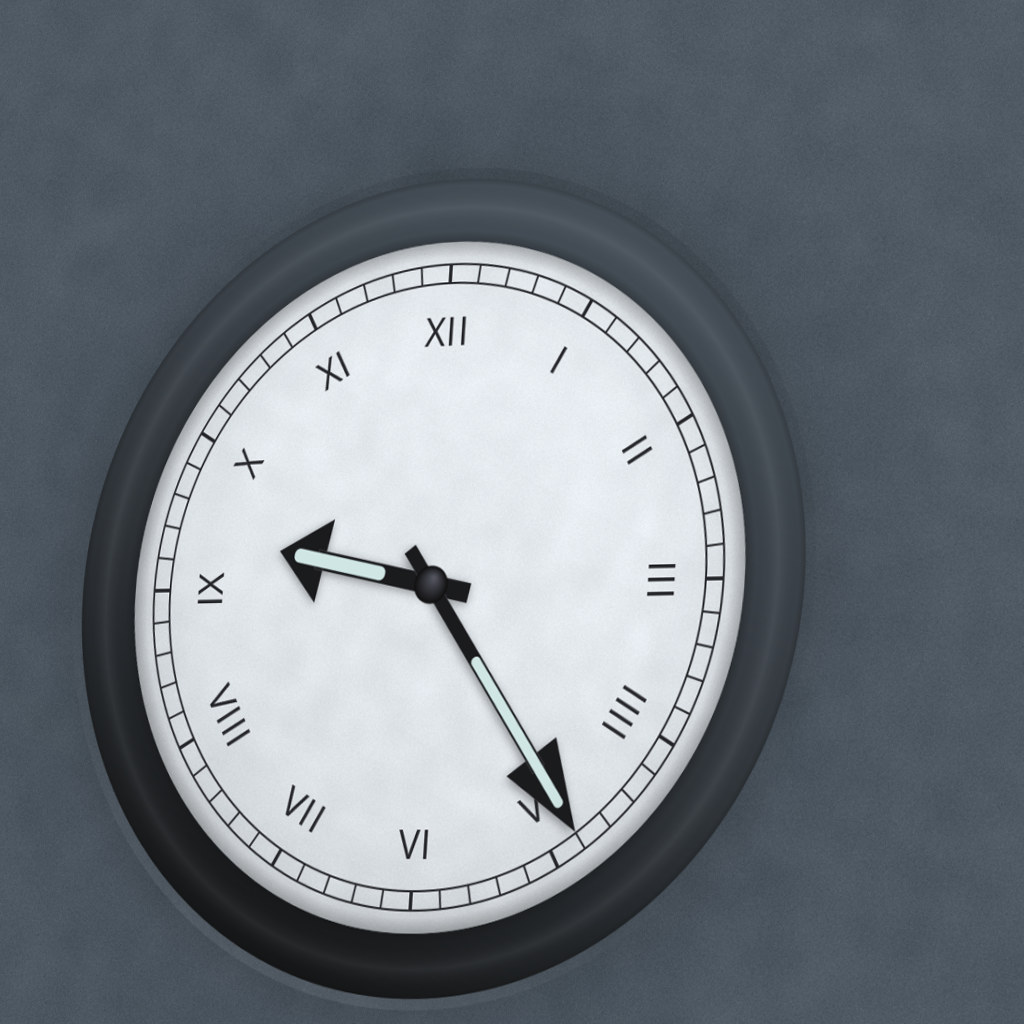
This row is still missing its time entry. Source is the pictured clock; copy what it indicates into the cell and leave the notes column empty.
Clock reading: 9:24
